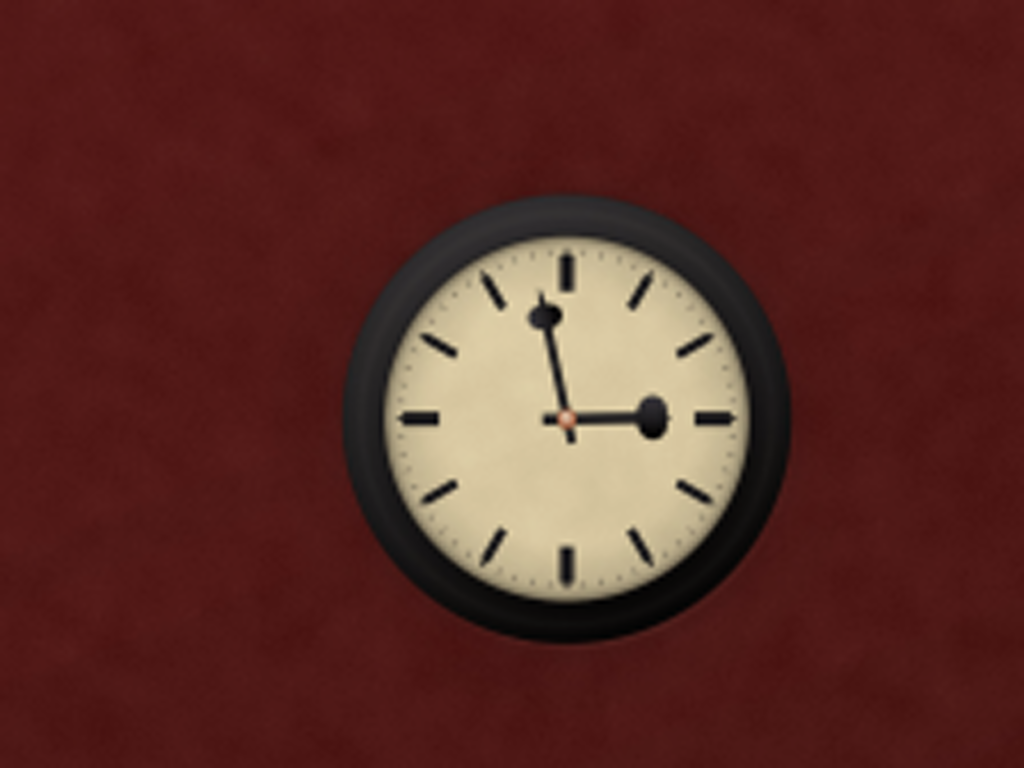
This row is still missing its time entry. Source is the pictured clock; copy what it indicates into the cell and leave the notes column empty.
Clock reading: 2:58
